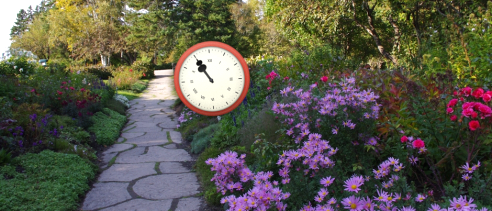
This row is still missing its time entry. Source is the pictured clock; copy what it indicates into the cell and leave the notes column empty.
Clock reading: 10:55
